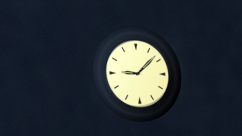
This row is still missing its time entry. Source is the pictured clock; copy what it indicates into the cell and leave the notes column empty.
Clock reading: 9:08
